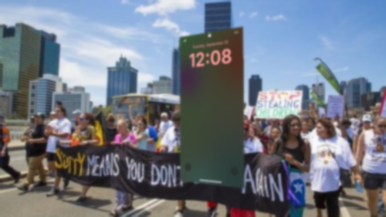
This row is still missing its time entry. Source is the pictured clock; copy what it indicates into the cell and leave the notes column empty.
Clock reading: 12:08
